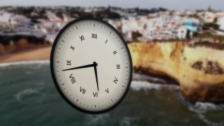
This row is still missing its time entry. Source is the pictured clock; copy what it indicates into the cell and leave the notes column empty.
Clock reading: 5:43
